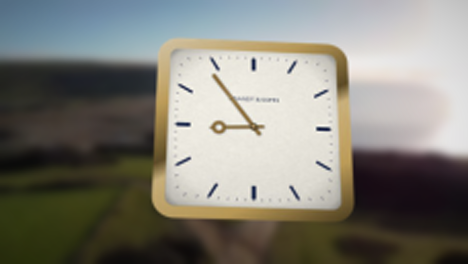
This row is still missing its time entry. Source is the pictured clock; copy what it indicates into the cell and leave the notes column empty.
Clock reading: 8:54
